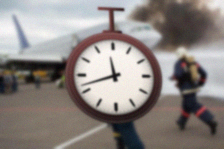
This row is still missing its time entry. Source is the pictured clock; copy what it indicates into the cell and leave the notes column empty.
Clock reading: 11:42
